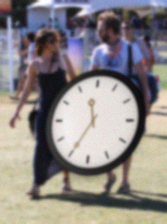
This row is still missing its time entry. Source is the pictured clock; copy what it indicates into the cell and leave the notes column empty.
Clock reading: 11:35
